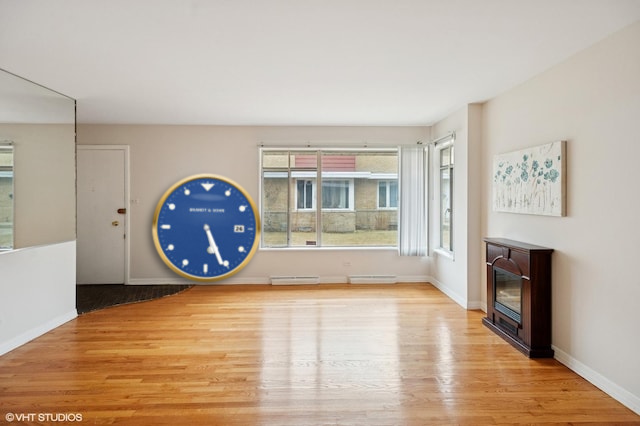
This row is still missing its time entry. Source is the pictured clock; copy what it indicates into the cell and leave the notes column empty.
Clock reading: 5:26
